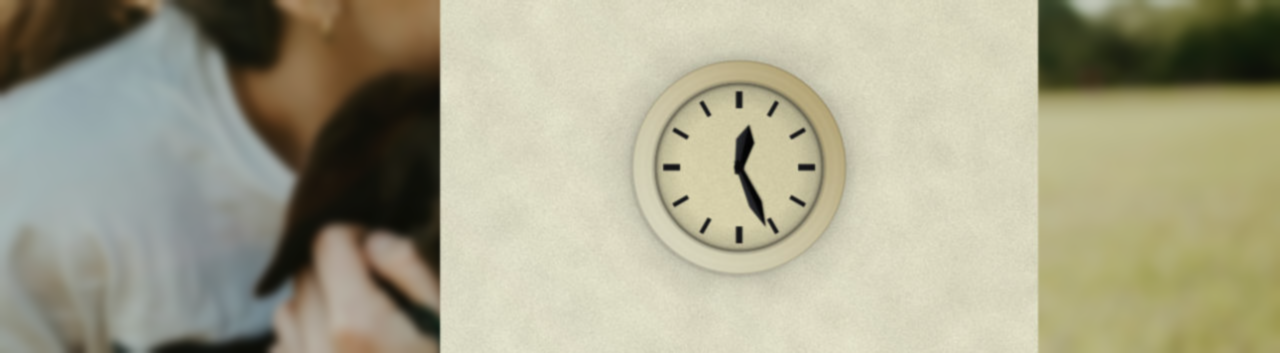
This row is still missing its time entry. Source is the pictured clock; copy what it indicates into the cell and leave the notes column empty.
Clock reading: 12:26
